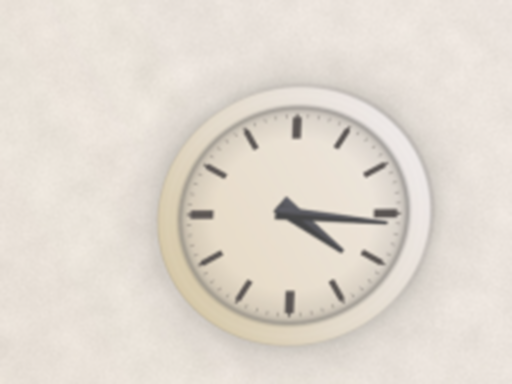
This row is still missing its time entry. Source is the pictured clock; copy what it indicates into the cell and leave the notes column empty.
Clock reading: 4:16
